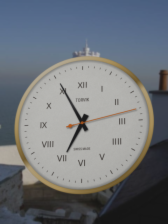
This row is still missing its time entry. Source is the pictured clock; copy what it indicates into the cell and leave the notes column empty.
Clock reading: 6:55:13
